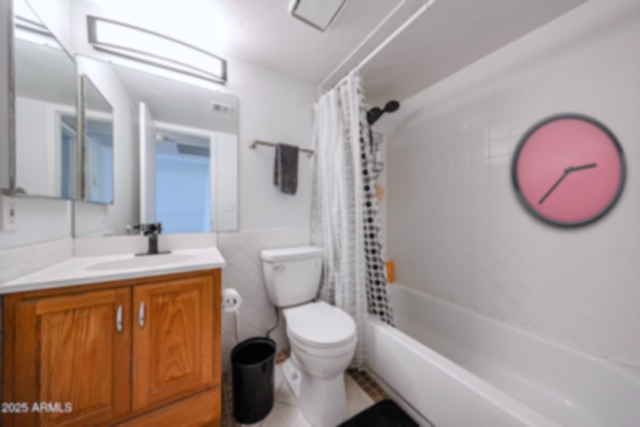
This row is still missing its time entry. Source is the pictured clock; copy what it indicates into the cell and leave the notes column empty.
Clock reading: 2:37
